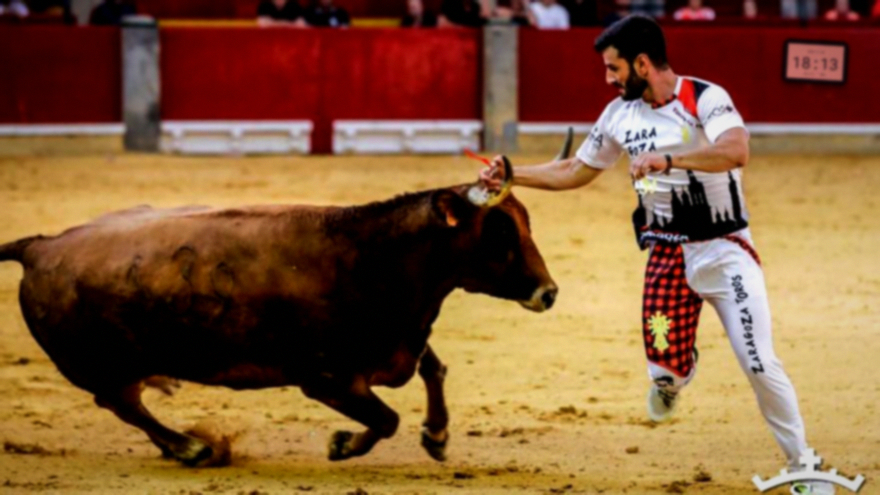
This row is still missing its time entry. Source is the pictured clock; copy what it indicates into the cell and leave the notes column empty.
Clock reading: 18:13
